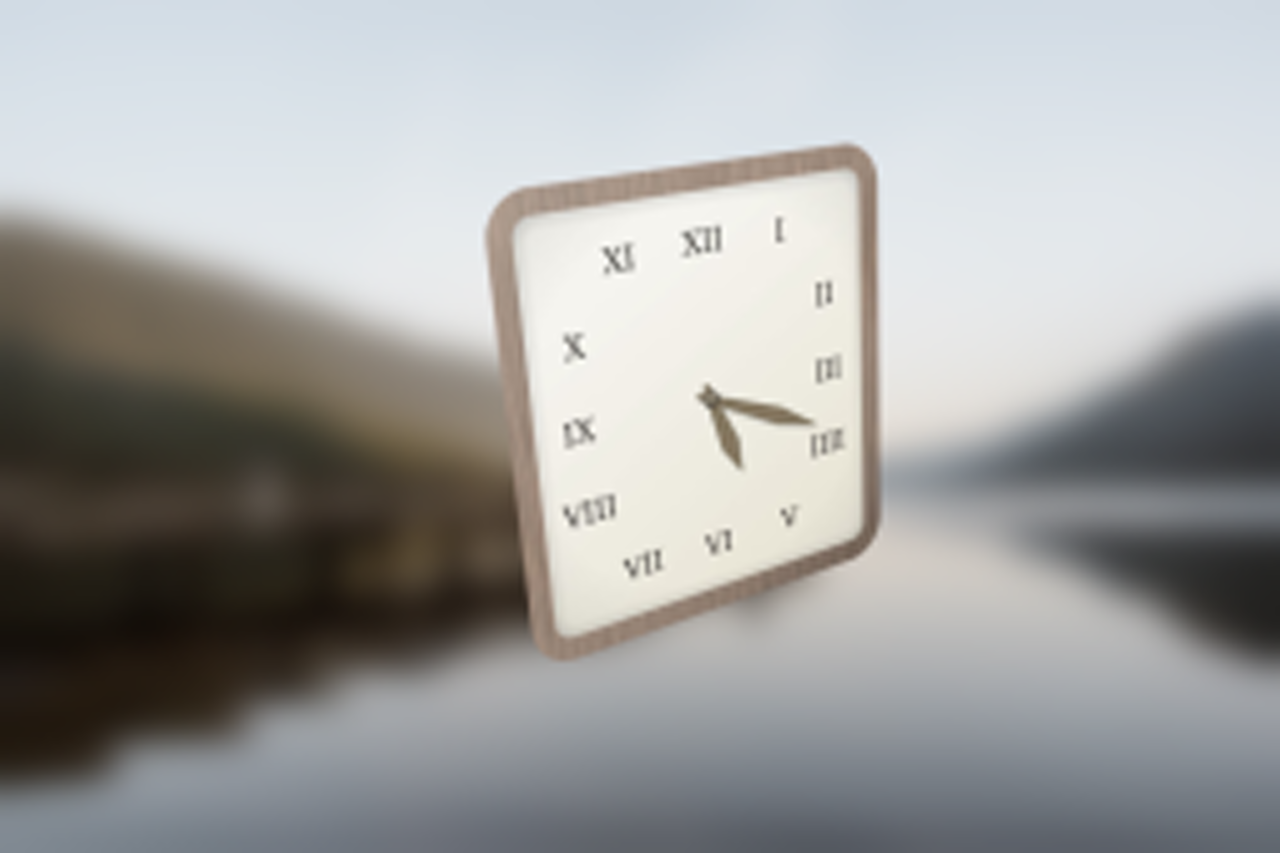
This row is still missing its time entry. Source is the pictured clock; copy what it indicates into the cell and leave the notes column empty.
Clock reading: 5:19
